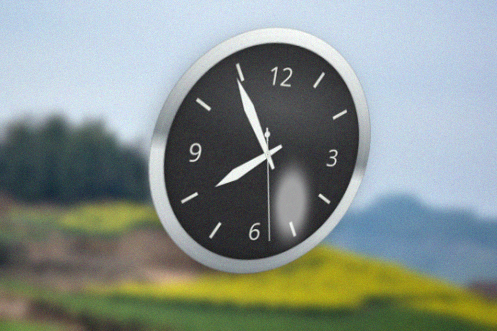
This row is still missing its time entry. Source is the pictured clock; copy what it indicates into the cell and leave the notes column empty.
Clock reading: 7:54:28
